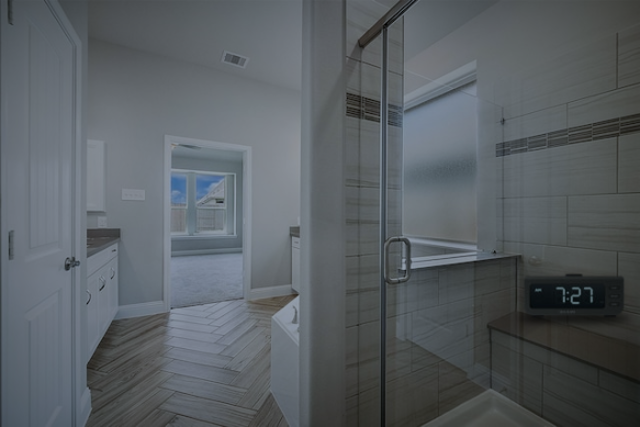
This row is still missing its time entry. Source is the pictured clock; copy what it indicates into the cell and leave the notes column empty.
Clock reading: 7:27
